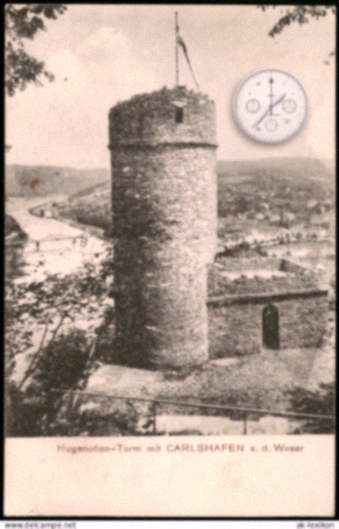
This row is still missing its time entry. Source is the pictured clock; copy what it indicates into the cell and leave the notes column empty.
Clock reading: 1:37
